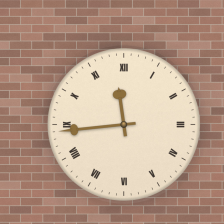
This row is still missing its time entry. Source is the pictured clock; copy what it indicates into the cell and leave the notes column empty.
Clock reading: 11:44
